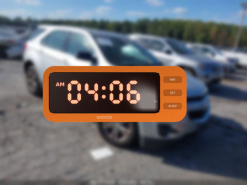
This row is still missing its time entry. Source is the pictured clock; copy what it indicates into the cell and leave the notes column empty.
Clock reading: 4:06
